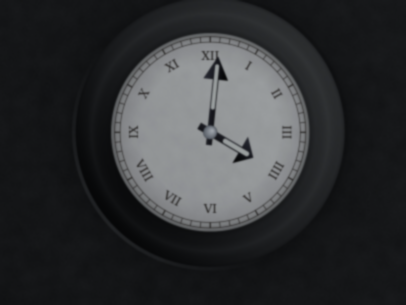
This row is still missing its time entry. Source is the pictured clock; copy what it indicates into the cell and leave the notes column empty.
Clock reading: 4:01
